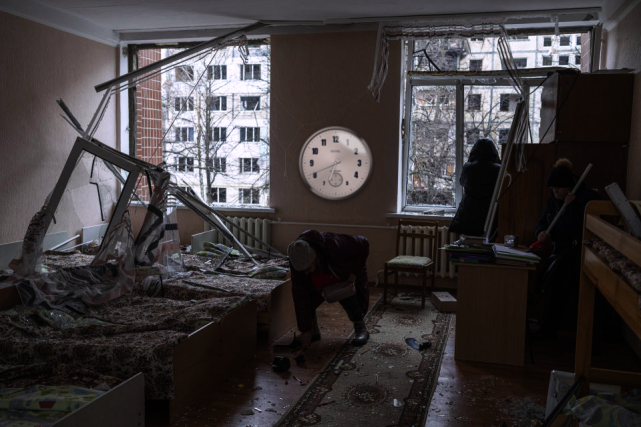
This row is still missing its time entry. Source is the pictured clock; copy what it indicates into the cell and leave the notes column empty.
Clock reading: 6:41
